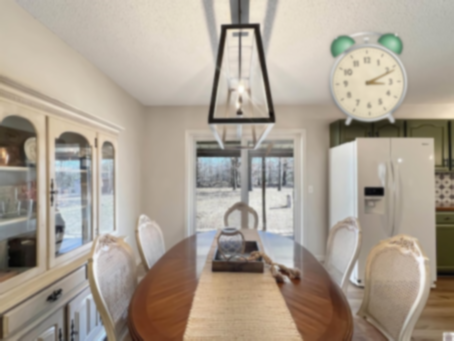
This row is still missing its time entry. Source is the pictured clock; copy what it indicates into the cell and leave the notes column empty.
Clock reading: 3:11
